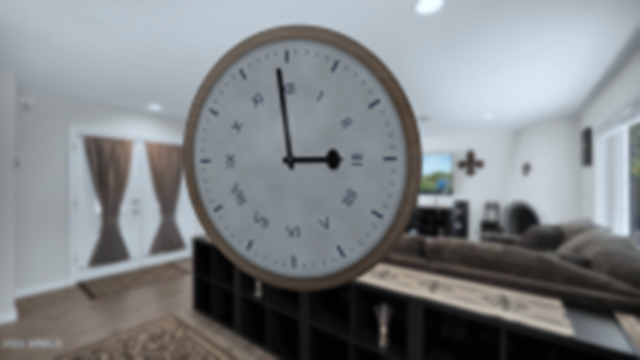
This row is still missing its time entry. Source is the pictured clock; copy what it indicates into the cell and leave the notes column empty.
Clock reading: 2:59
